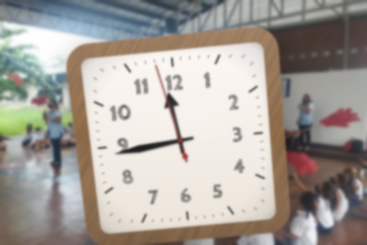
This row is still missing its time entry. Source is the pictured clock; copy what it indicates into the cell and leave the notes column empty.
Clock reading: 11:43:58
